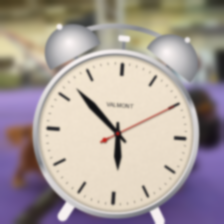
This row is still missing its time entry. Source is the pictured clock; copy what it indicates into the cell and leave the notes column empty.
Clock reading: 5:52:10
